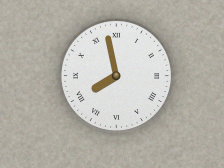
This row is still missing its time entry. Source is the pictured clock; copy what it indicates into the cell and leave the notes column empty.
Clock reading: 7:58
